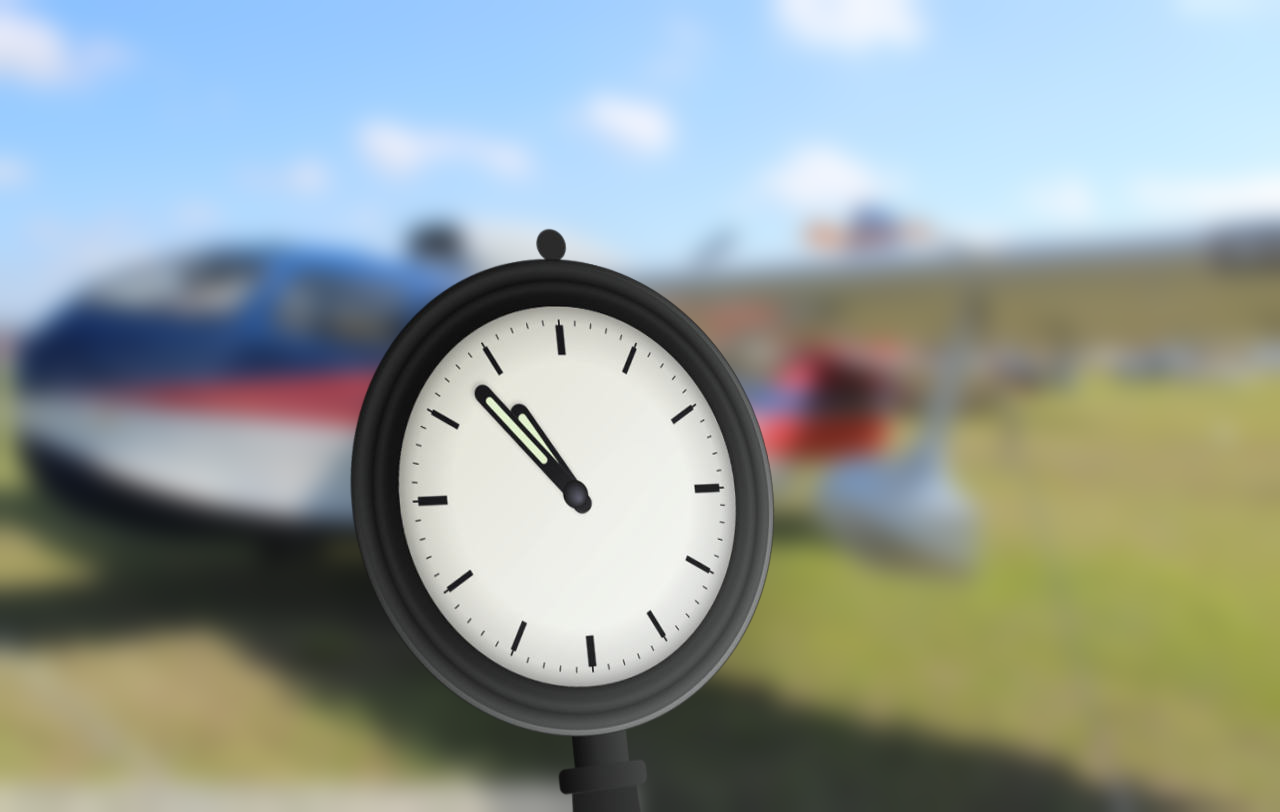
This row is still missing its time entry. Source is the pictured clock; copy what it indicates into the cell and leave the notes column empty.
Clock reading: 10:53
